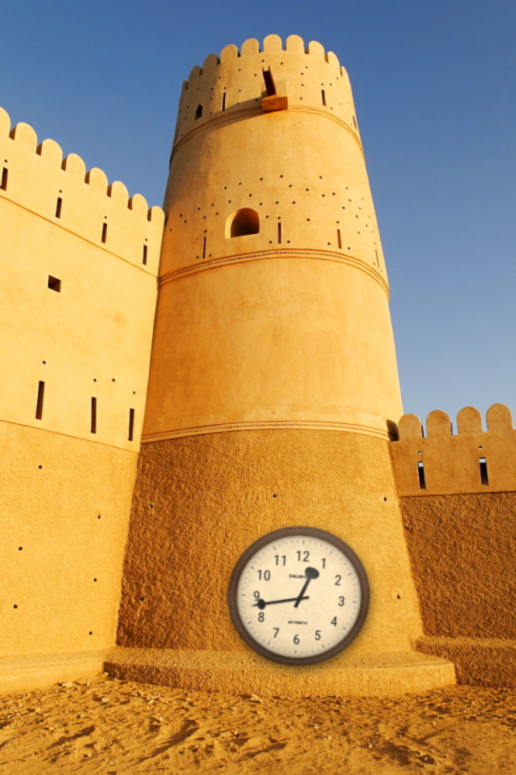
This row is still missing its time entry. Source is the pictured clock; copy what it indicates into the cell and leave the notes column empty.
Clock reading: 12:43
